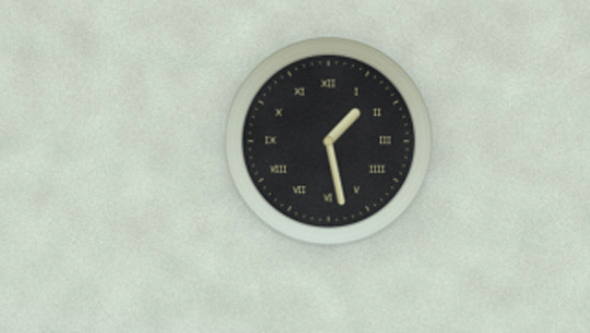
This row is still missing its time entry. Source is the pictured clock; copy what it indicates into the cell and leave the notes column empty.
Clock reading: 1:28
